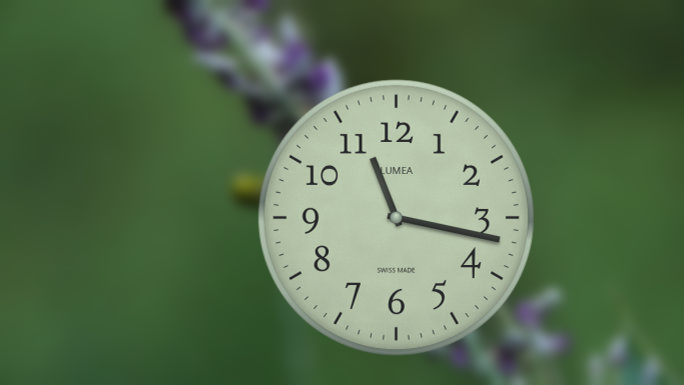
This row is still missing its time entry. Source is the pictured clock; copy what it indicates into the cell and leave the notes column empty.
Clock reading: 11:17
